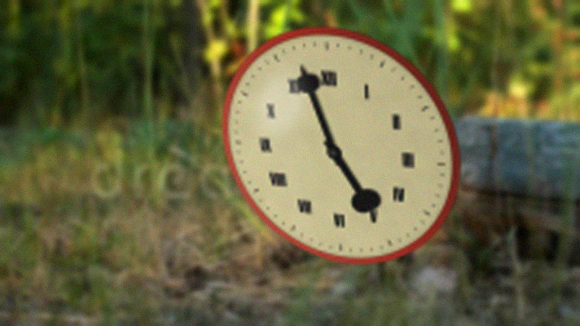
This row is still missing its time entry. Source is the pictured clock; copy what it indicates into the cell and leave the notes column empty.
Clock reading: 4:57
